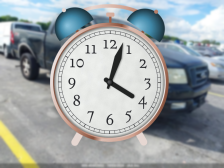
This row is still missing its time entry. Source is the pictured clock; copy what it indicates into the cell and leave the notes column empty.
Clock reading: 4:03
